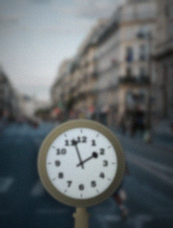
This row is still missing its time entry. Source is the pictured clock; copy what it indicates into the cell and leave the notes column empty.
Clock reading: 1:57
